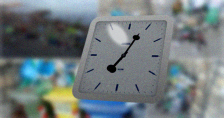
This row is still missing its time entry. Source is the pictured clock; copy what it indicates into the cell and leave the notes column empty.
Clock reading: 7:04
